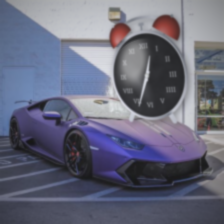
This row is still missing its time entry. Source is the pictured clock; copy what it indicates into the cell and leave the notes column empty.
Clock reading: 12:34
